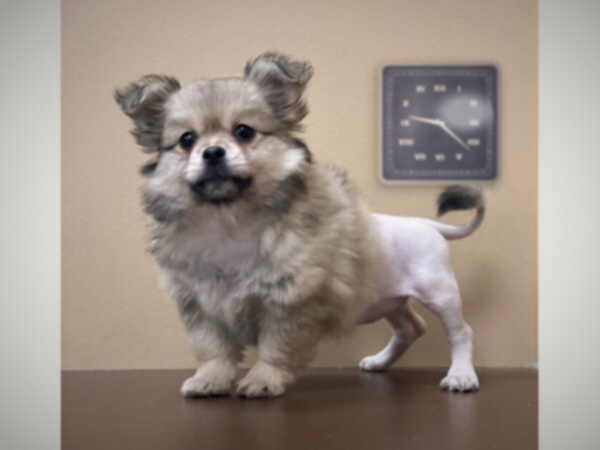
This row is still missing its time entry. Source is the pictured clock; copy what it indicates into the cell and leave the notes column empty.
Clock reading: 9:22
